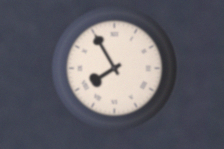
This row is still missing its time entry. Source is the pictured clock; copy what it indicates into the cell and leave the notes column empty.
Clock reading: 7:55
